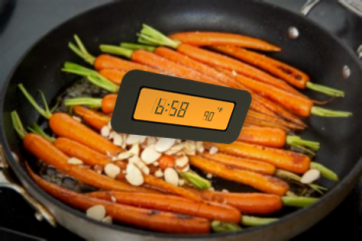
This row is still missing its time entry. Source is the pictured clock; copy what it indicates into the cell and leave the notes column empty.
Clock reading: 6:58
